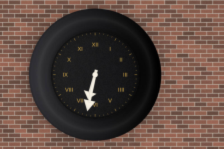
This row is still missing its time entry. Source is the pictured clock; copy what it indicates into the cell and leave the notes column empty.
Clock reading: 6:32
